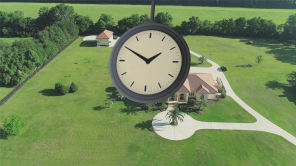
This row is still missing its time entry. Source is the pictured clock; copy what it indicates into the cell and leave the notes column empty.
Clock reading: 1:50
